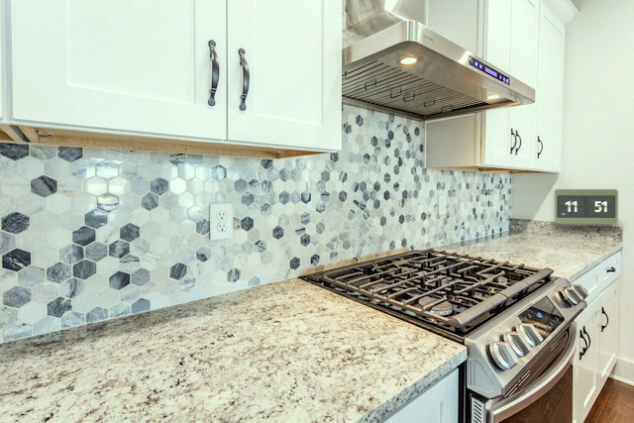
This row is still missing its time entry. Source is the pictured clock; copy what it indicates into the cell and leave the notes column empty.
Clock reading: 11:51
